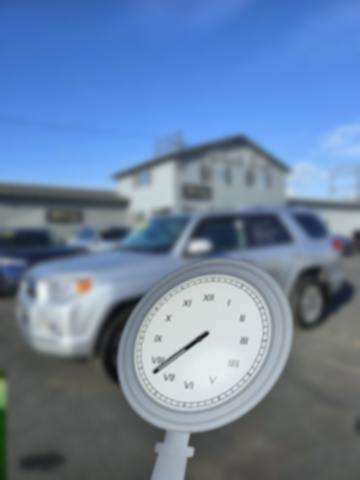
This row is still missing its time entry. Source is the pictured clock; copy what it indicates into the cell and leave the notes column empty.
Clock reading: 7:38
